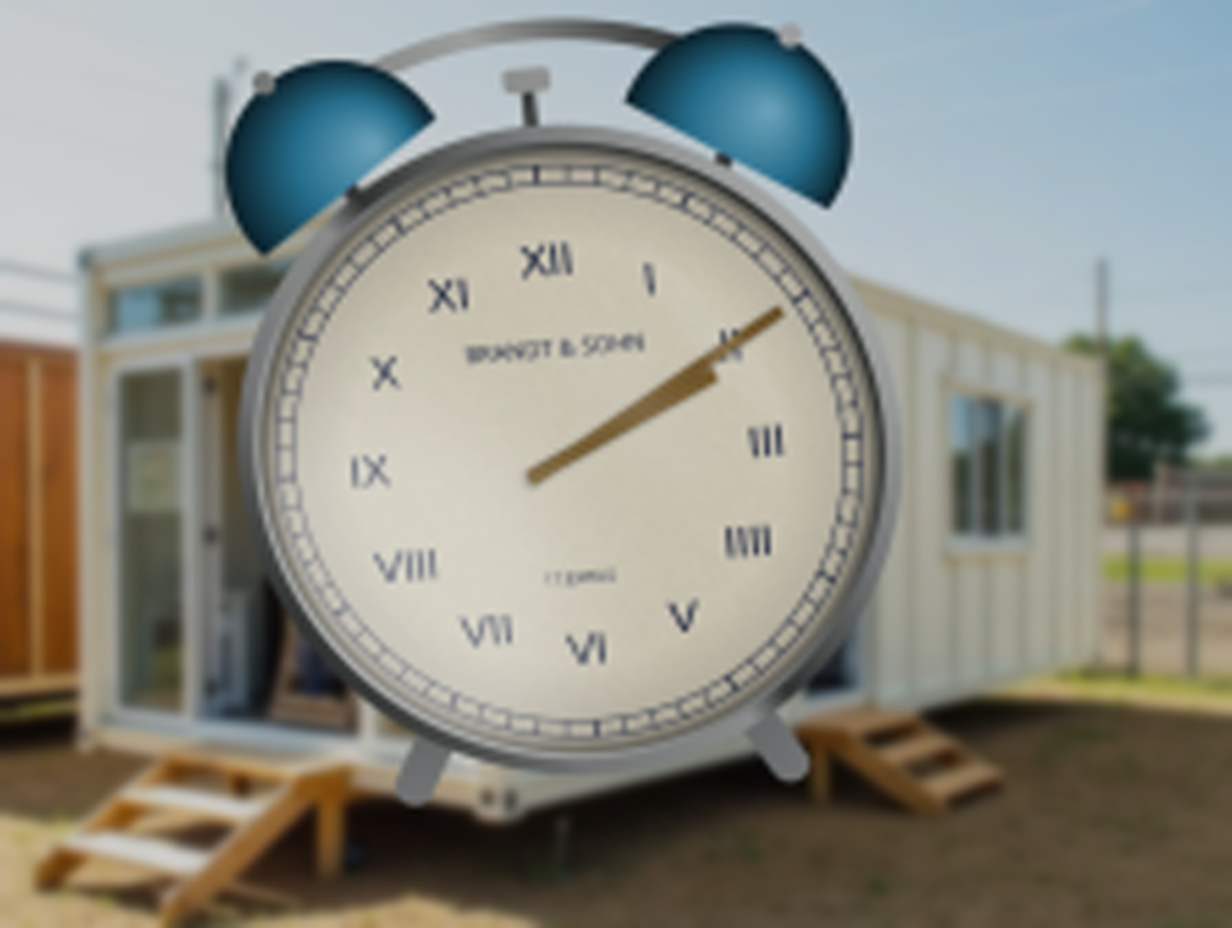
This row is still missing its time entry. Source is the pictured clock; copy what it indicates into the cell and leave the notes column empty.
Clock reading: 2:10
